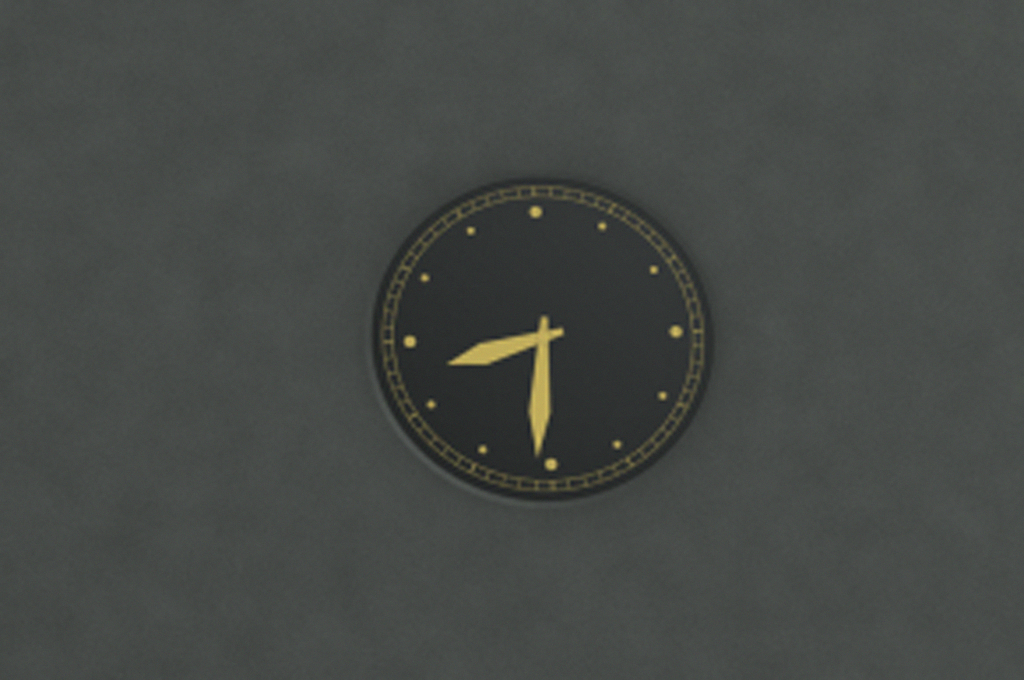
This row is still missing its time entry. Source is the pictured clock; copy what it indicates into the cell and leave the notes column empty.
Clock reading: 8:31
